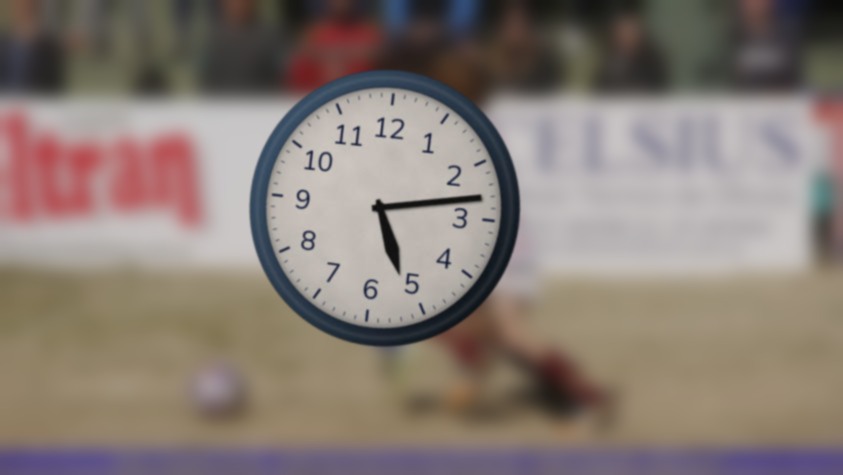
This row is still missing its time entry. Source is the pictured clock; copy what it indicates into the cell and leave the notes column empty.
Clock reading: 5:13
